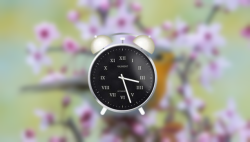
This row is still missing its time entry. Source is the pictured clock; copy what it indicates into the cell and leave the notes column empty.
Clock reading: 3:27
